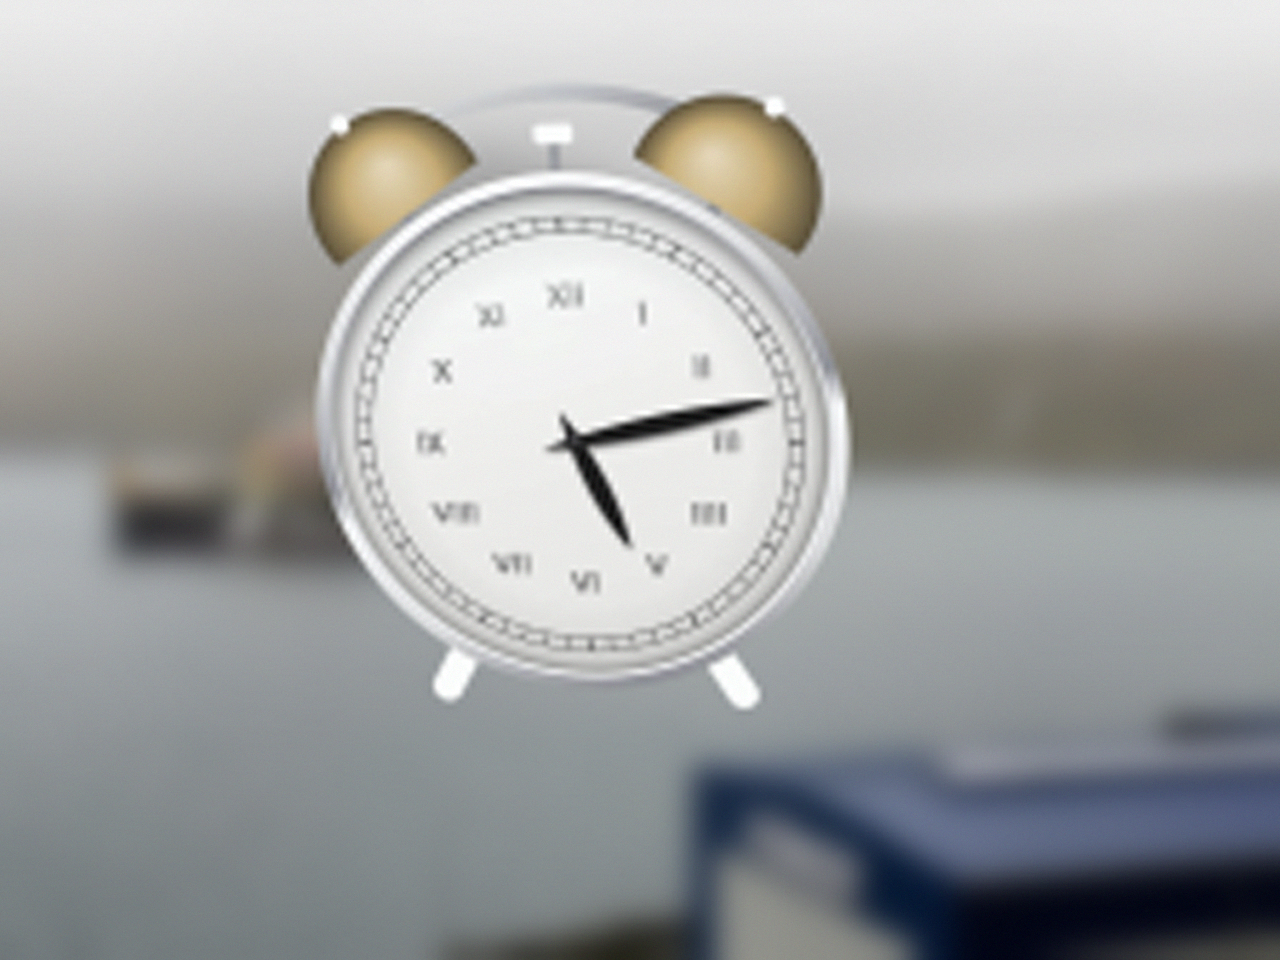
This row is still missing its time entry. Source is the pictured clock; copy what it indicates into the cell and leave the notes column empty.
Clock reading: 5:13
